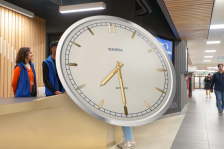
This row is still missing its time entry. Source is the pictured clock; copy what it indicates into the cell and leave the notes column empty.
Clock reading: 7:30
